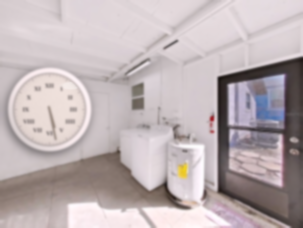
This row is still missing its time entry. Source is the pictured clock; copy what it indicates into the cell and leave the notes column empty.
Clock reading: 5:28
